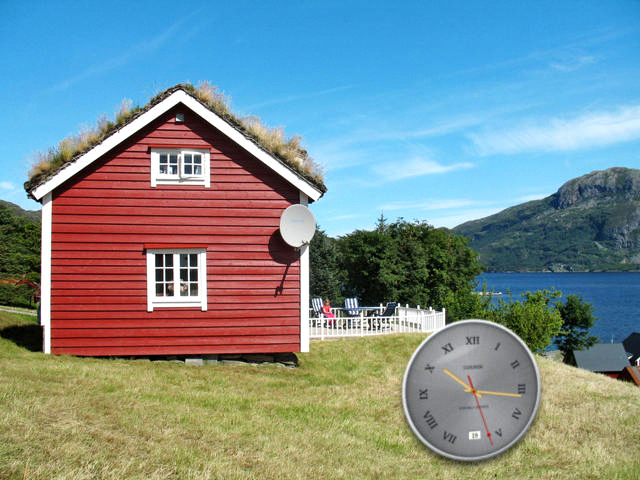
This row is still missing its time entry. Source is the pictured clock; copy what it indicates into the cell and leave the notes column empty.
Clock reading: 10:16:27
